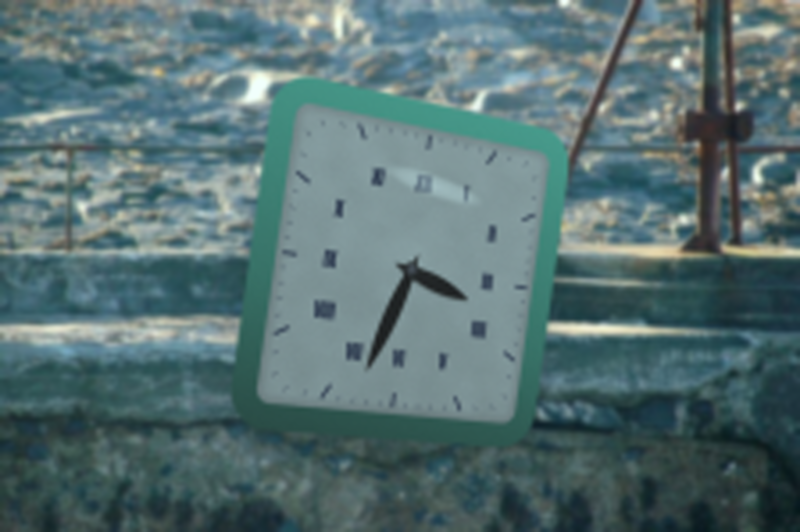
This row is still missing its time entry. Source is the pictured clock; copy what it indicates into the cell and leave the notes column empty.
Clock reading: 3:33
